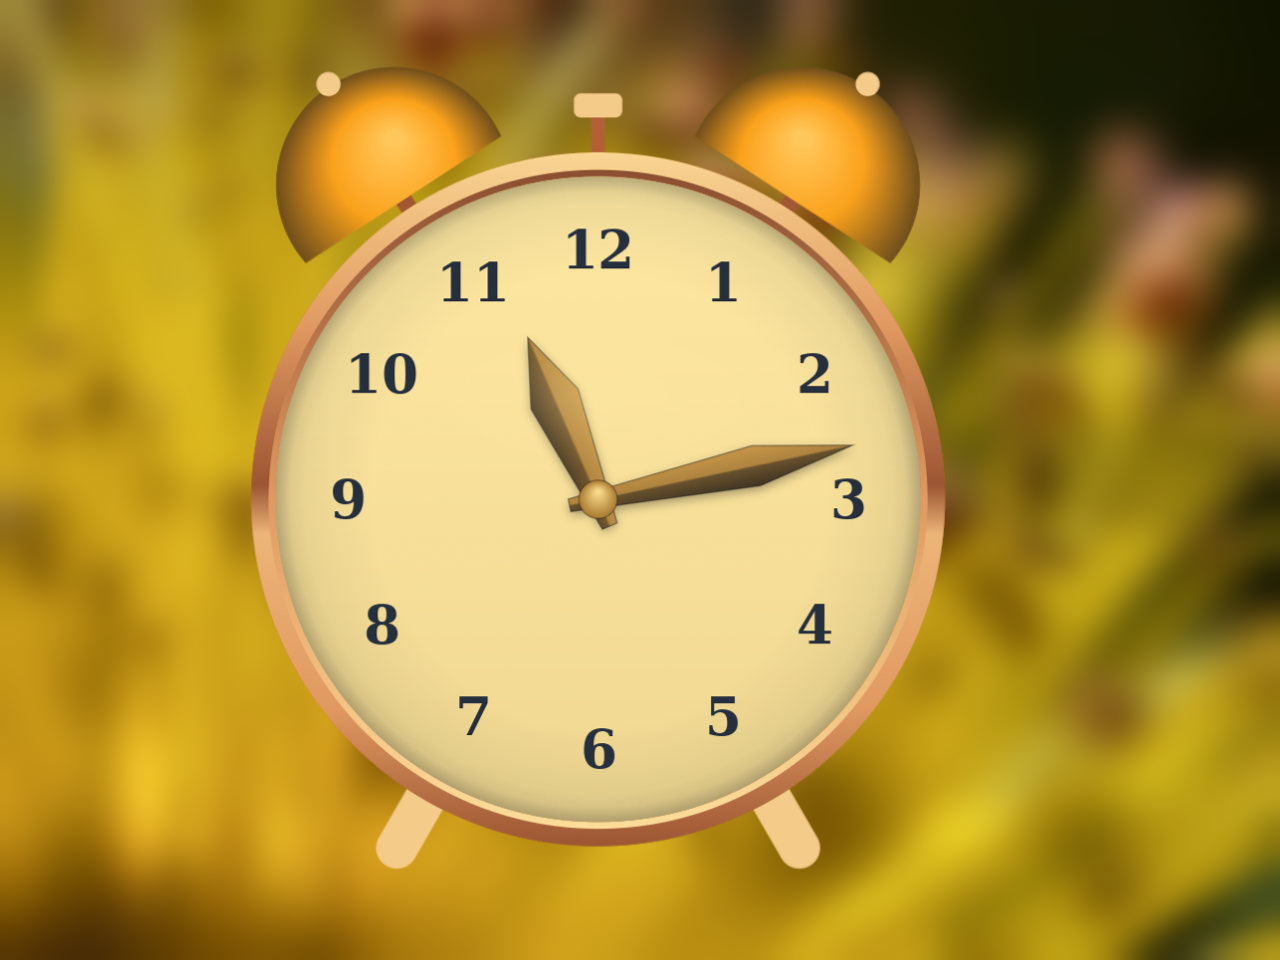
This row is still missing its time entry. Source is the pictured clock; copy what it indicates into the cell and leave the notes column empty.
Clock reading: 11:13
